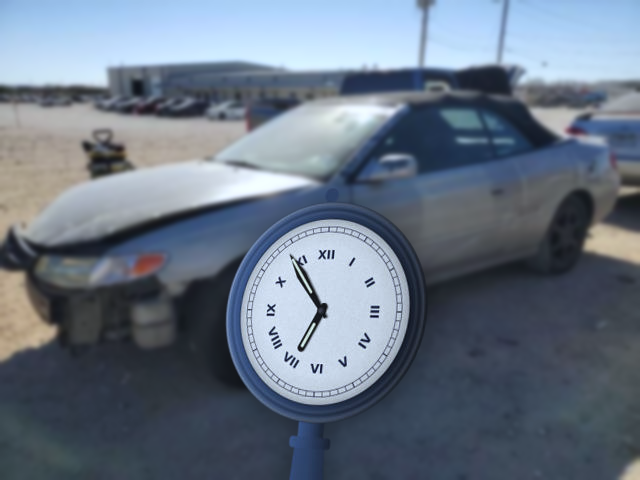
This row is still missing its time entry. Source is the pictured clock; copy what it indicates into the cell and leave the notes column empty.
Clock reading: 6:54
